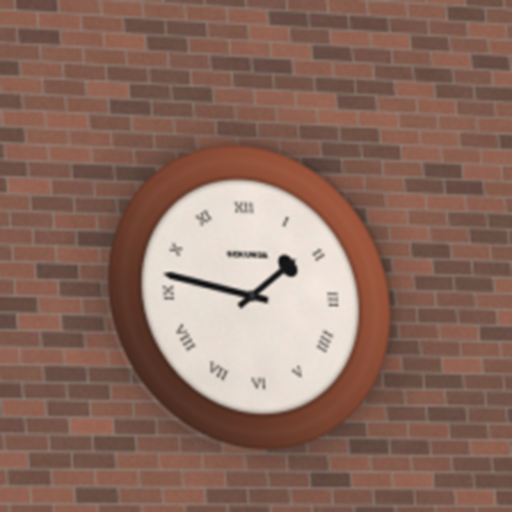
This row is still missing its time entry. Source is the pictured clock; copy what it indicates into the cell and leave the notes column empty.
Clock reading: 1:47
